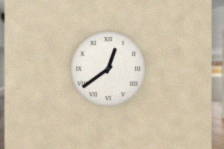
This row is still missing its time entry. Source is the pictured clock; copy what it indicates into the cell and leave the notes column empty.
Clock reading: 12:39
